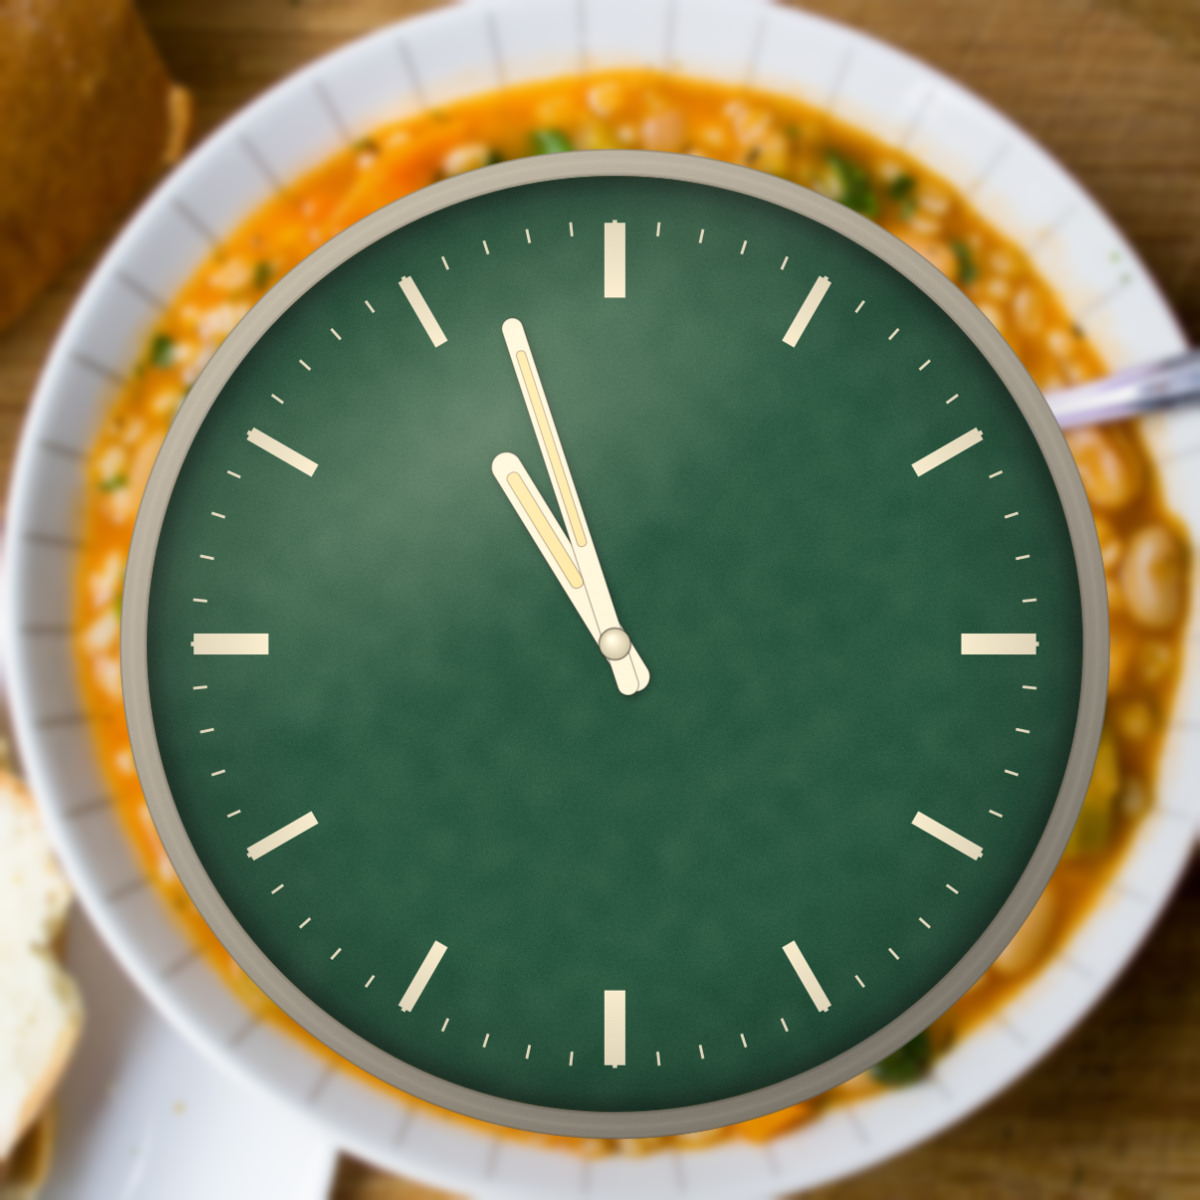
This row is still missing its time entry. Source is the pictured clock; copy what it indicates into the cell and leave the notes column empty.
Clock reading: 10:57
